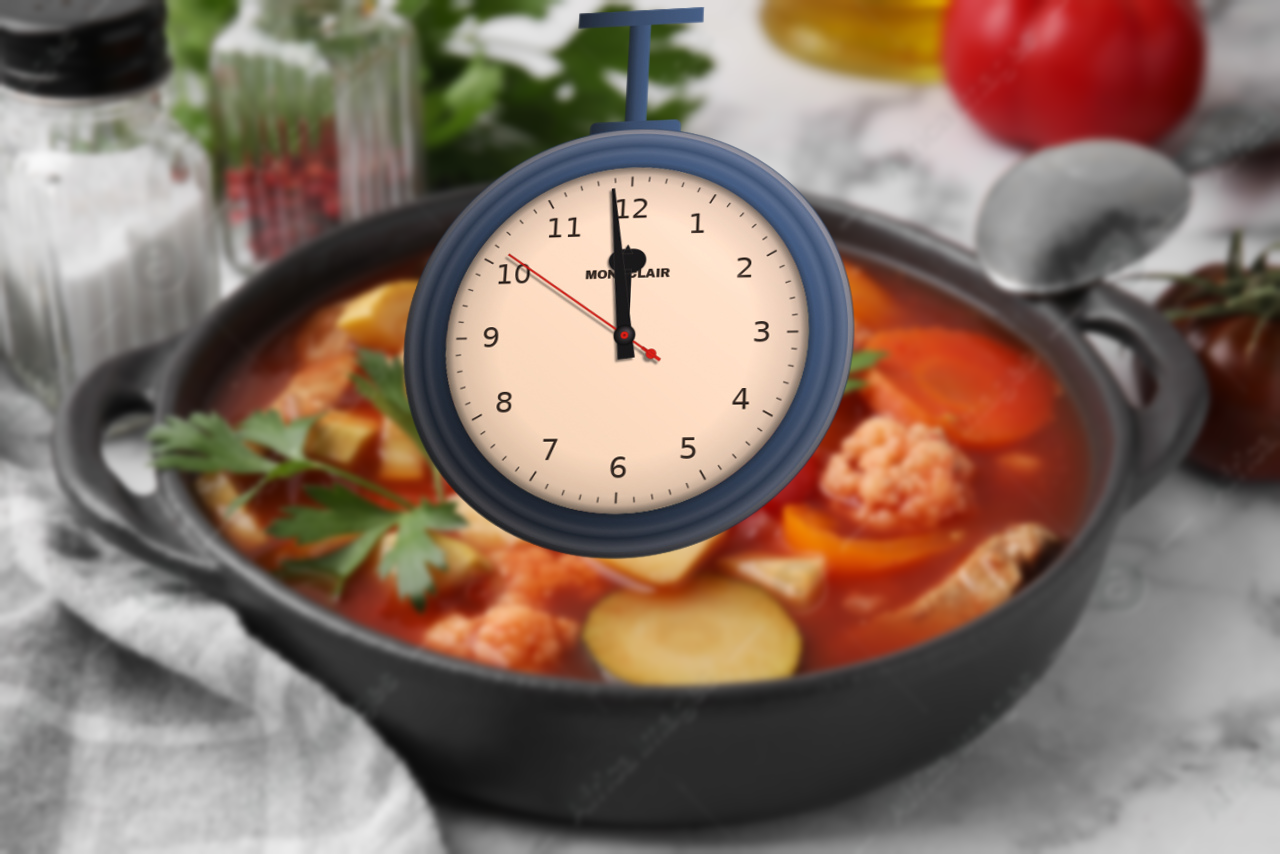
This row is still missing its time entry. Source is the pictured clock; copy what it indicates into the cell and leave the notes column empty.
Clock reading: 11:58:51
